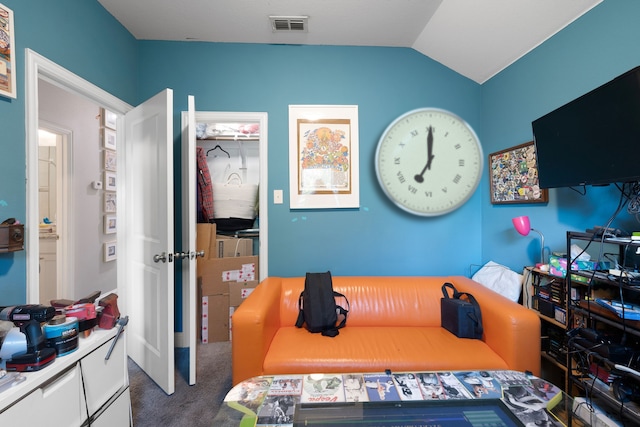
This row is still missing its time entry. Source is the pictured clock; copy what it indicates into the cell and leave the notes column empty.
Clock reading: 7:00
